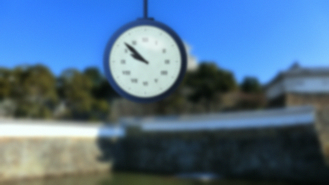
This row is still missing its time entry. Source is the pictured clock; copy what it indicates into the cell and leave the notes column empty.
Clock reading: 9:52
